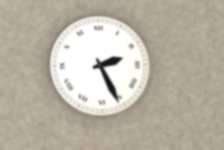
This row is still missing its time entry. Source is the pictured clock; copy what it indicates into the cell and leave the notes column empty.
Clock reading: 2:26
